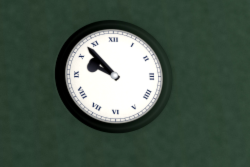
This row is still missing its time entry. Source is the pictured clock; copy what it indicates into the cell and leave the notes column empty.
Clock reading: 9:53
